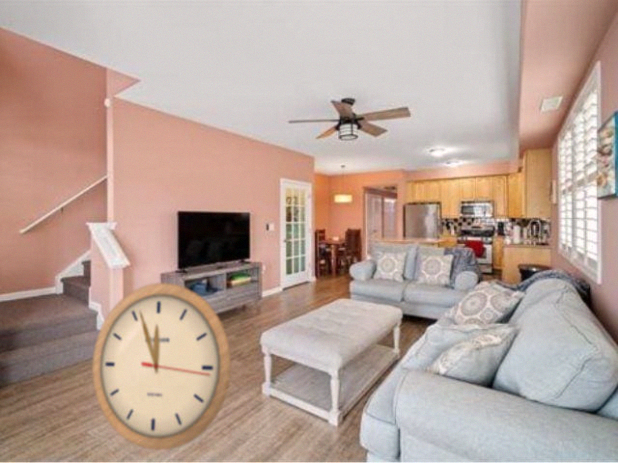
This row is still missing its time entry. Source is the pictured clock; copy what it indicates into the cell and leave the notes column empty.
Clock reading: 11:56:16
